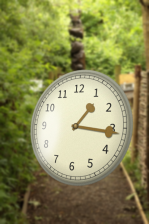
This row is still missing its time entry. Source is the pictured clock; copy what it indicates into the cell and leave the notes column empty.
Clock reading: 1:16
